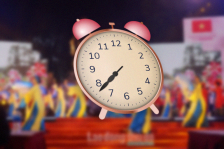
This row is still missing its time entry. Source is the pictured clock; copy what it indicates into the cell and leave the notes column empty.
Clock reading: 7:38
